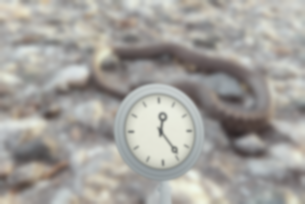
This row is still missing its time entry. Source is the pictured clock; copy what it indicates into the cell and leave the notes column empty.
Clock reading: 12:24
